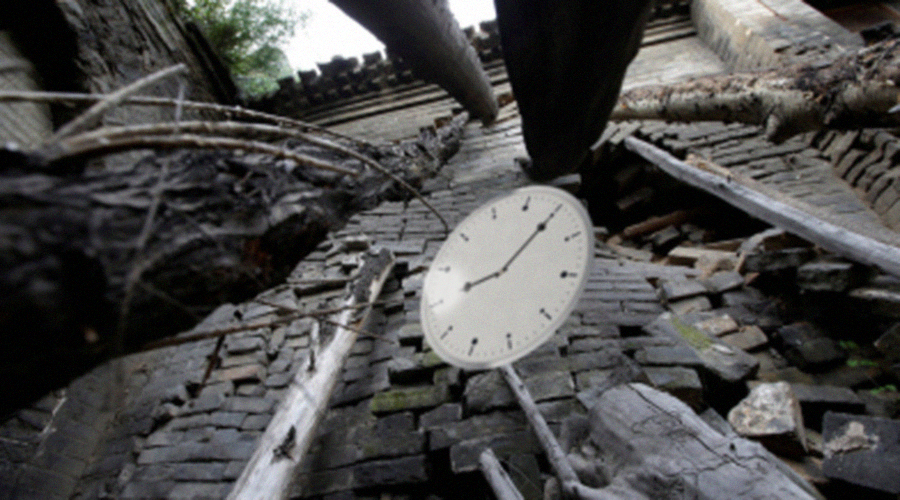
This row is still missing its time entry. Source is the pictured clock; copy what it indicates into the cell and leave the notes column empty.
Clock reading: 8:05
